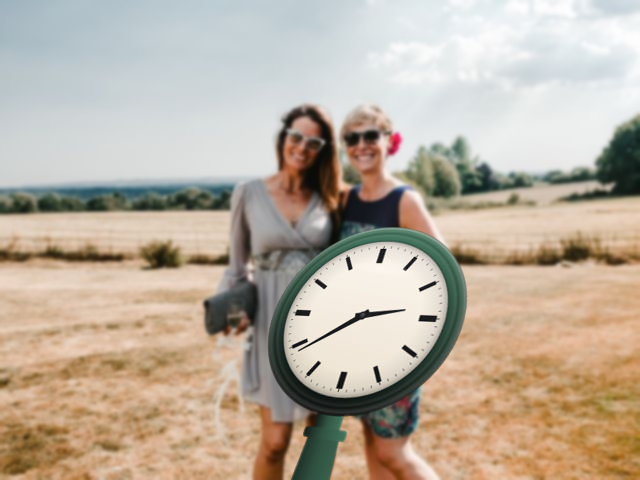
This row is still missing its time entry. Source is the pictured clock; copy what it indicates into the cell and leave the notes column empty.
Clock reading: 2:39
